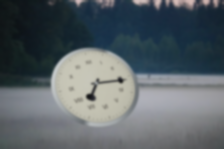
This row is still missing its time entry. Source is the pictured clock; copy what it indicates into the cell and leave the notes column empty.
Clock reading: 7:16
